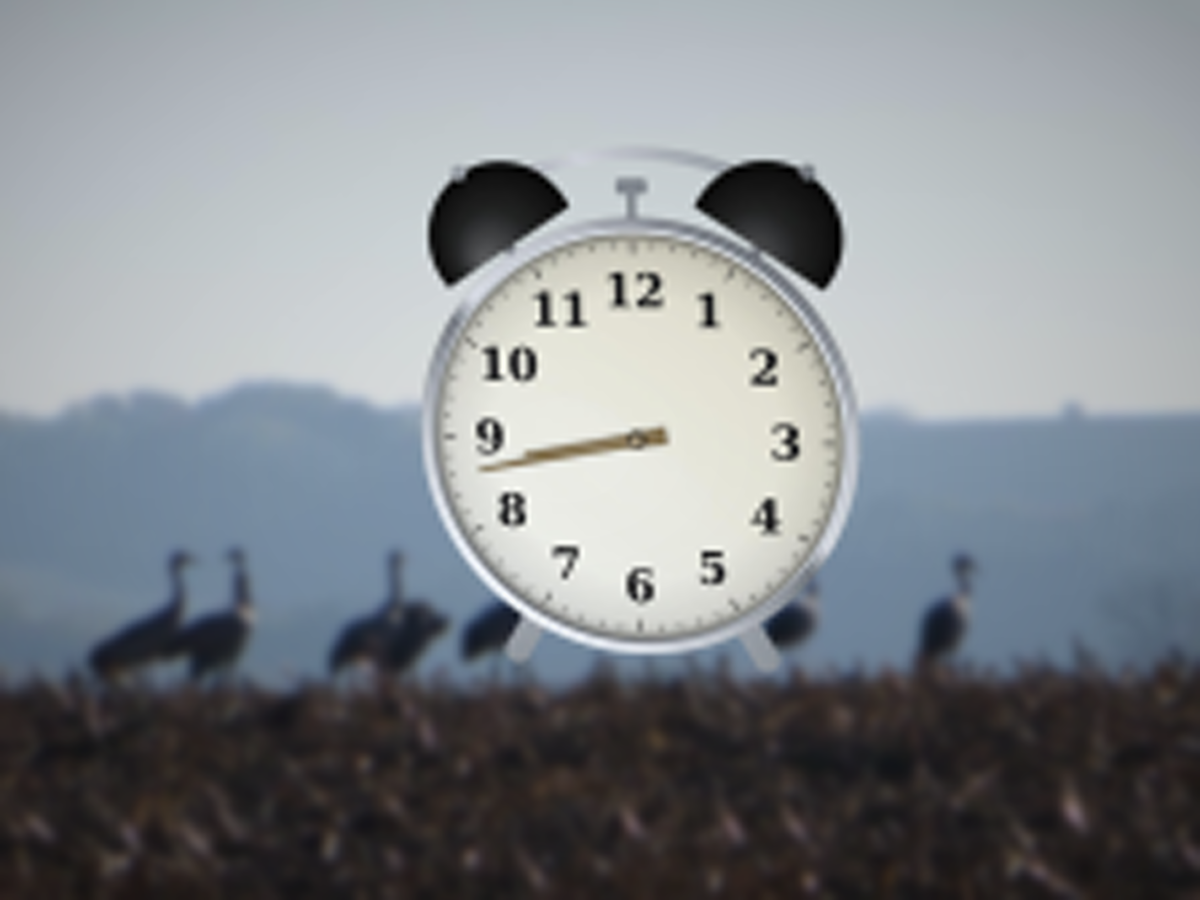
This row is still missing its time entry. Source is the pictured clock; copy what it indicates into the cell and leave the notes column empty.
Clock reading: 8:43
